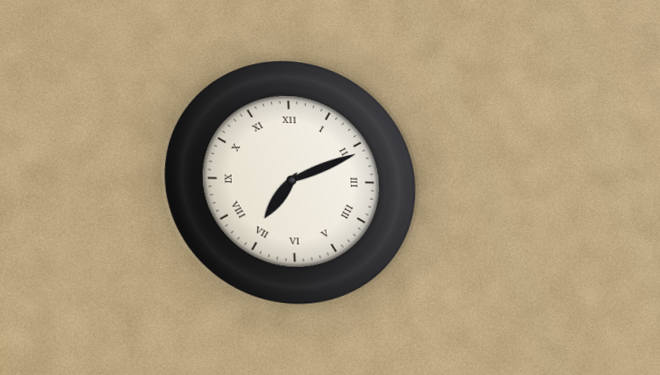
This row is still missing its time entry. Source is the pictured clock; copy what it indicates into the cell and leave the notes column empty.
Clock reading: 7:11
